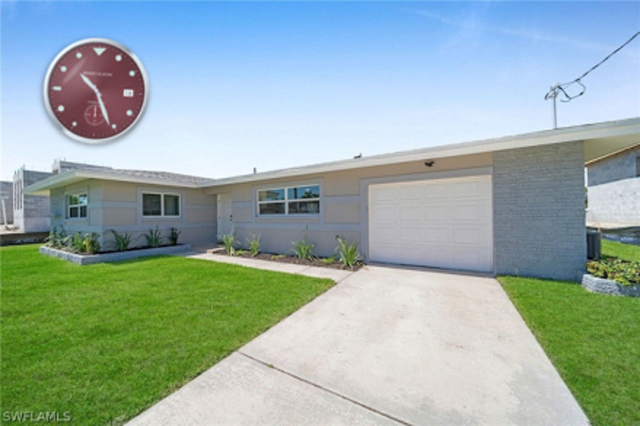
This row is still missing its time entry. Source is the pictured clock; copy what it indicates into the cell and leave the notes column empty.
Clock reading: 10:26
